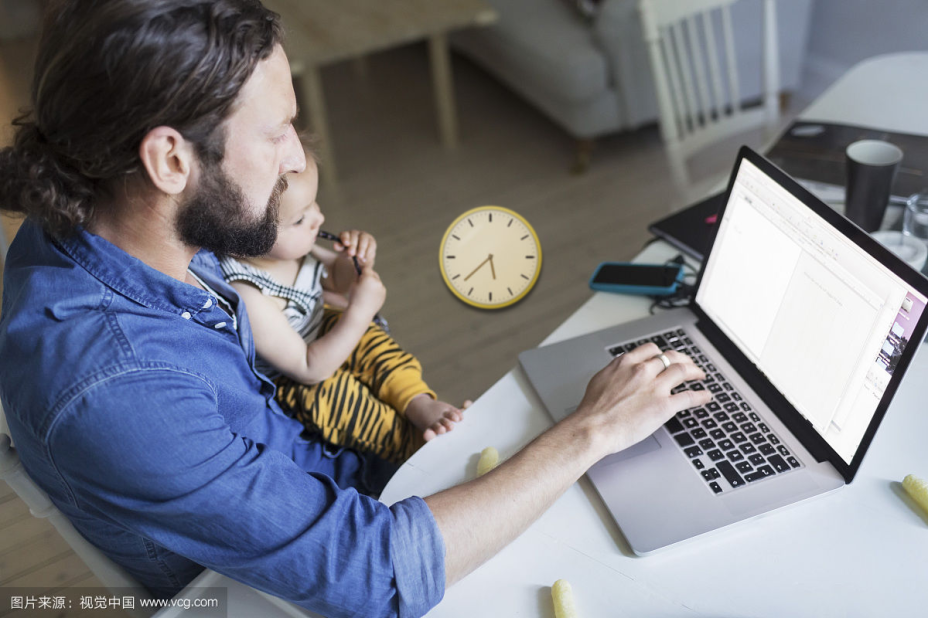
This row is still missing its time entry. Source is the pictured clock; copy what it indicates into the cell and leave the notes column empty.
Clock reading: 5:38
